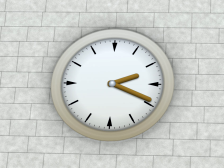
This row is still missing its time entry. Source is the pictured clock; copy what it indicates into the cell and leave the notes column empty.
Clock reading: 2:19
